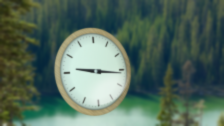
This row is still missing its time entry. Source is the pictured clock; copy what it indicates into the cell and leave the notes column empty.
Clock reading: 9:16
